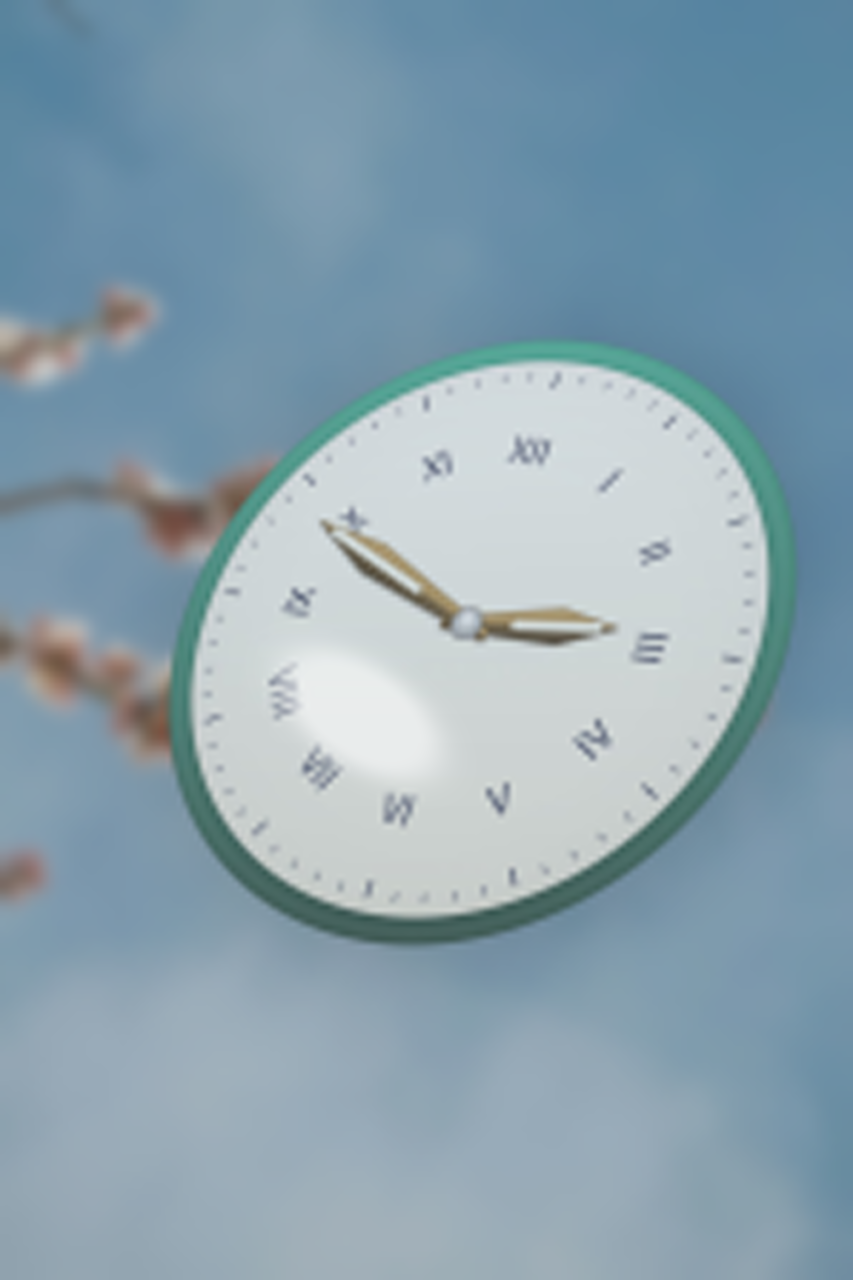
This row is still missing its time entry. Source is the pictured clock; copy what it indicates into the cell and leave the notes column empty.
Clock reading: 2:49
